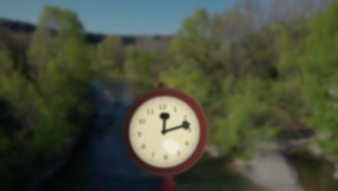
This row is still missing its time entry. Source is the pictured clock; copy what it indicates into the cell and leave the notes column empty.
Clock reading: 12:13
